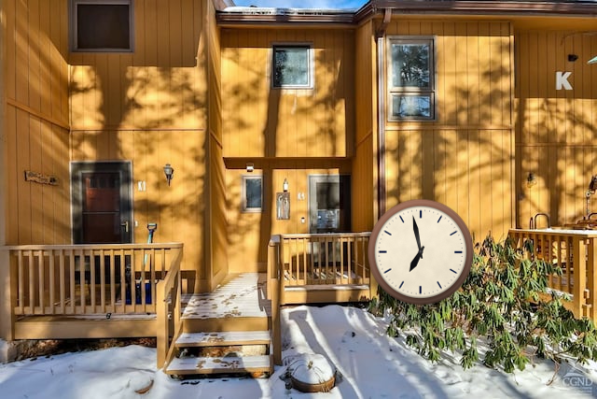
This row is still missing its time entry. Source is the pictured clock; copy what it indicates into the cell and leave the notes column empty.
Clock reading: 6:58
